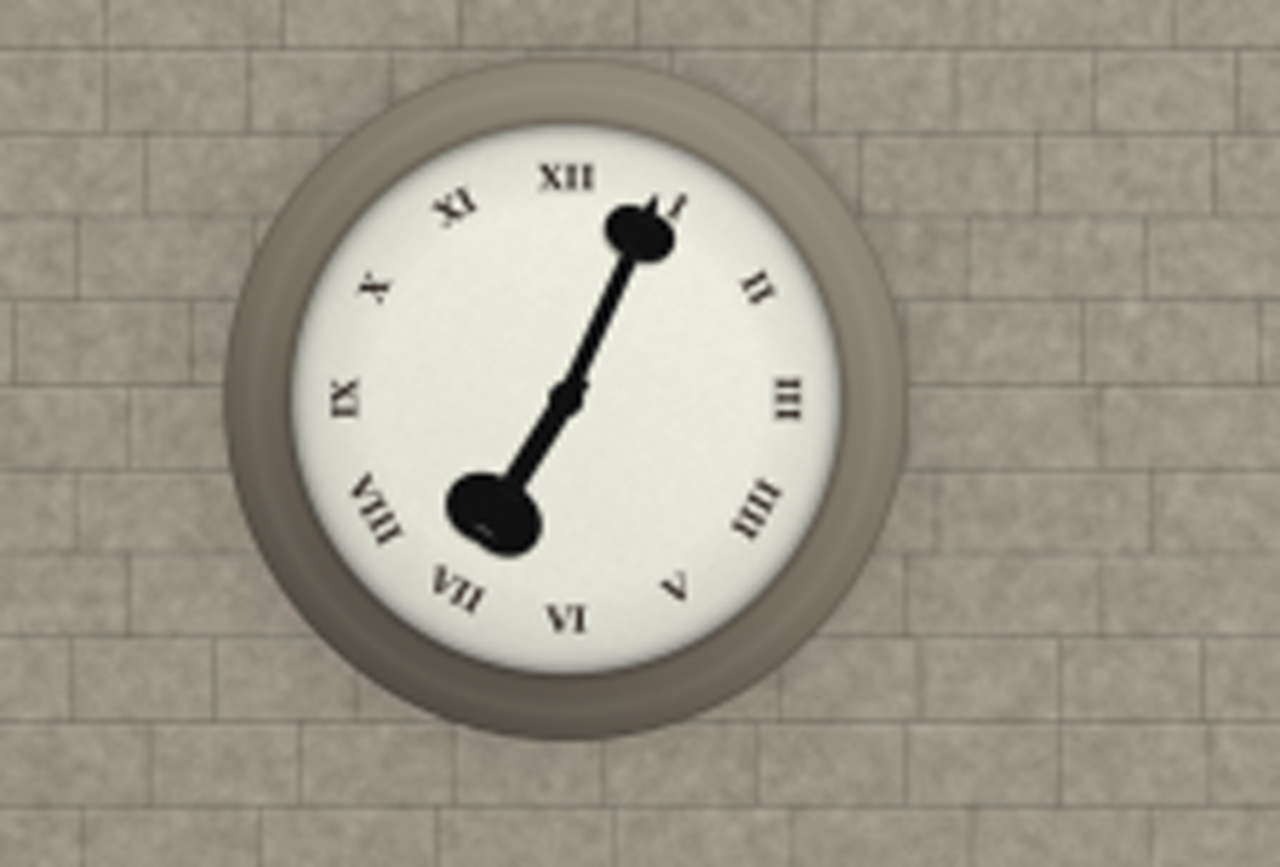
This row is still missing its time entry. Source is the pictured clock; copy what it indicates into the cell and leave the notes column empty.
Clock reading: 7:04
